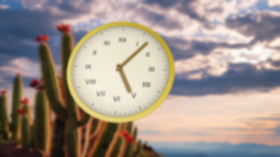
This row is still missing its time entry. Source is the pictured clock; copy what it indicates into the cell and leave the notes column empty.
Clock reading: 5:07
